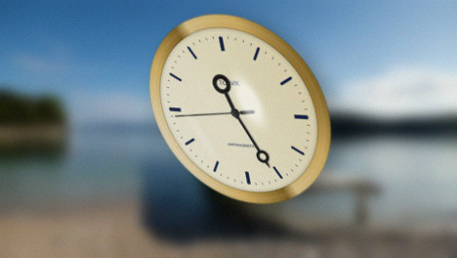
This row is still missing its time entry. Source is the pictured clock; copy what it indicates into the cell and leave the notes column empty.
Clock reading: 11:25:44
